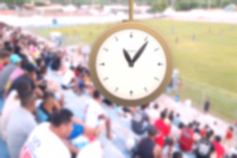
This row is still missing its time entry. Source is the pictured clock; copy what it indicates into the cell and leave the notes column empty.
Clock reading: 11:06
